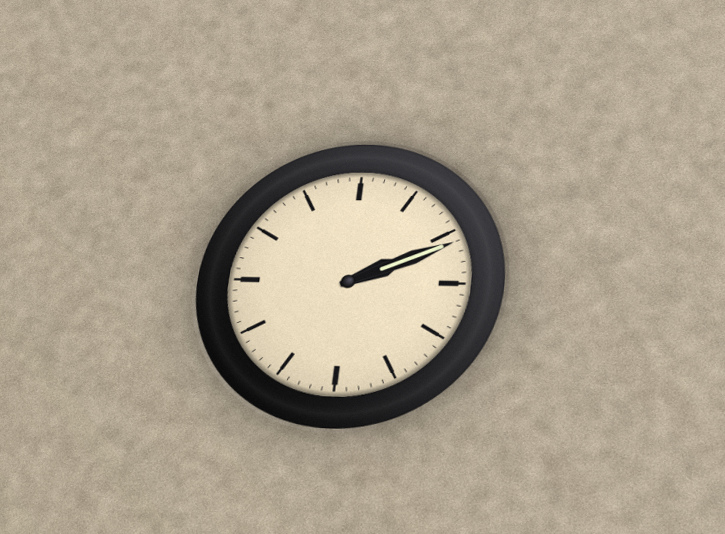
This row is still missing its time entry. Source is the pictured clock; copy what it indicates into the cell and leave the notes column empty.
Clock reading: 2:11
